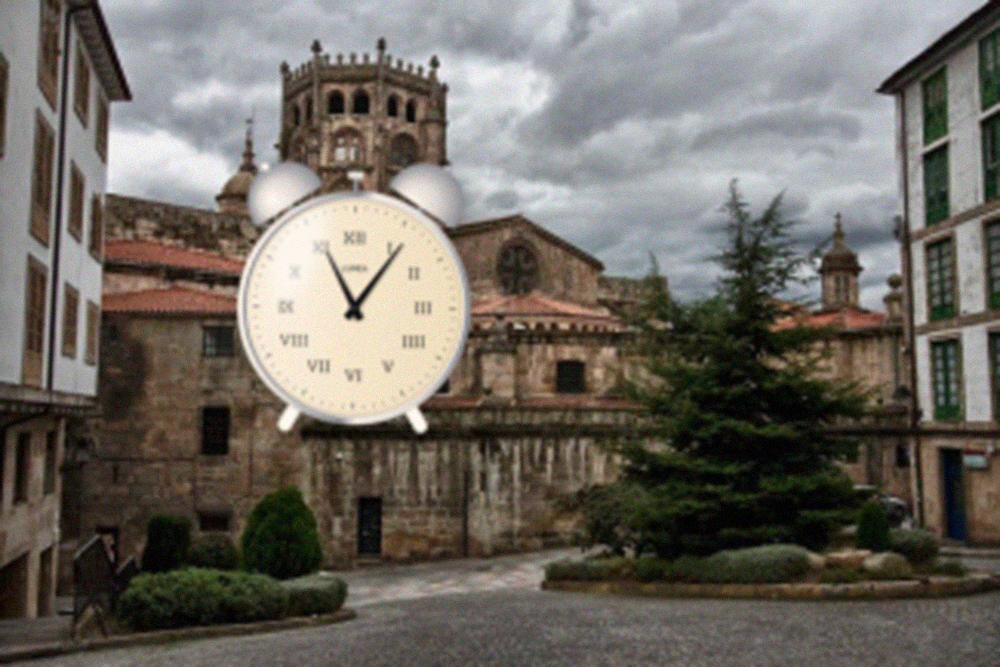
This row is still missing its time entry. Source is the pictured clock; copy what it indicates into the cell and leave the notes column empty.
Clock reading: 11:06
